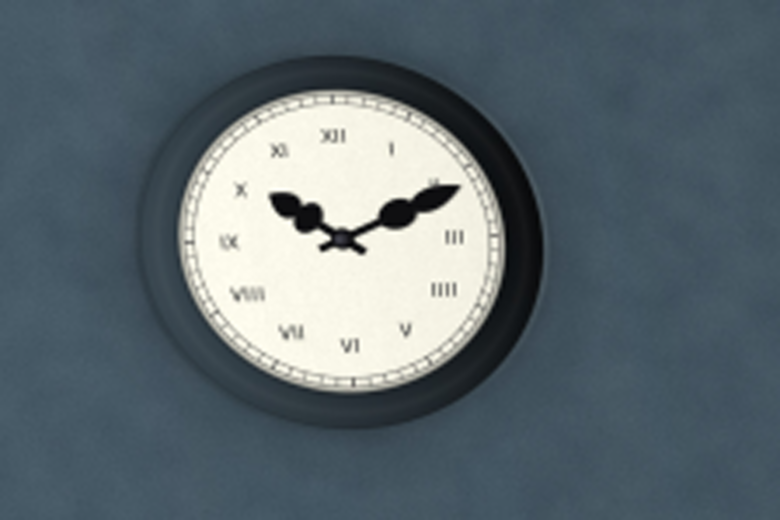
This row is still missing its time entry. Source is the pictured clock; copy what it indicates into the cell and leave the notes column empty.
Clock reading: 10:11
